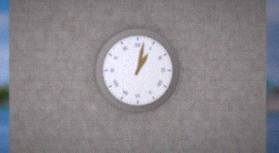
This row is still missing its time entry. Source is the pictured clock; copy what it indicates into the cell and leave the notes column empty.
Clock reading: 1:02
